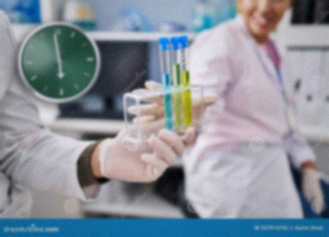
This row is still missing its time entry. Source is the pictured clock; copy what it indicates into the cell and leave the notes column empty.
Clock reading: 5:59
